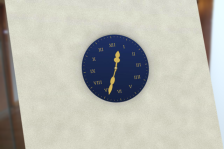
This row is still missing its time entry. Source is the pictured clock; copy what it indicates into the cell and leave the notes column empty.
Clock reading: 12:34
